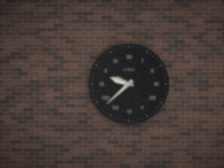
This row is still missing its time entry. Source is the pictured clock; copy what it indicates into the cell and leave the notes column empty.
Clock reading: 9:38
